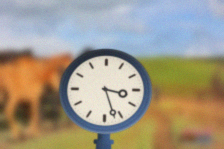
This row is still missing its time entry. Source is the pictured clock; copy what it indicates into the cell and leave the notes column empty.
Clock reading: 3:27
